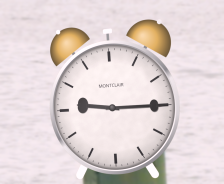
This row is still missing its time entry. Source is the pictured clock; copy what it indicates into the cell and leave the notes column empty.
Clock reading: 9:15
